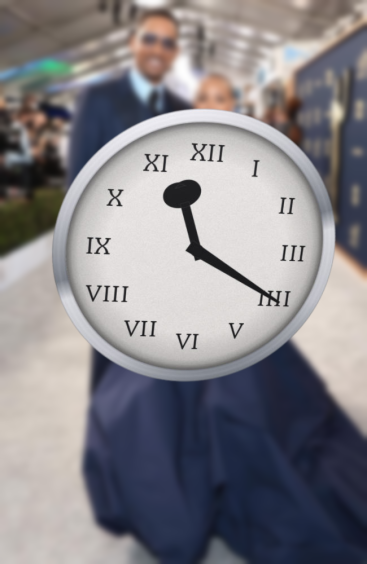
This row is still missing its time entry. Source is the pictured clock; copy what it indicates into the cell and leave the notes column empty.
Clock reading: 11:20
